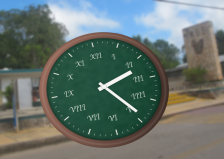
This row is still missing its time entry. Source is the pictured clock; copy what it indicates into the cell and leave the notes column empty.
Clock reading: 2:24
